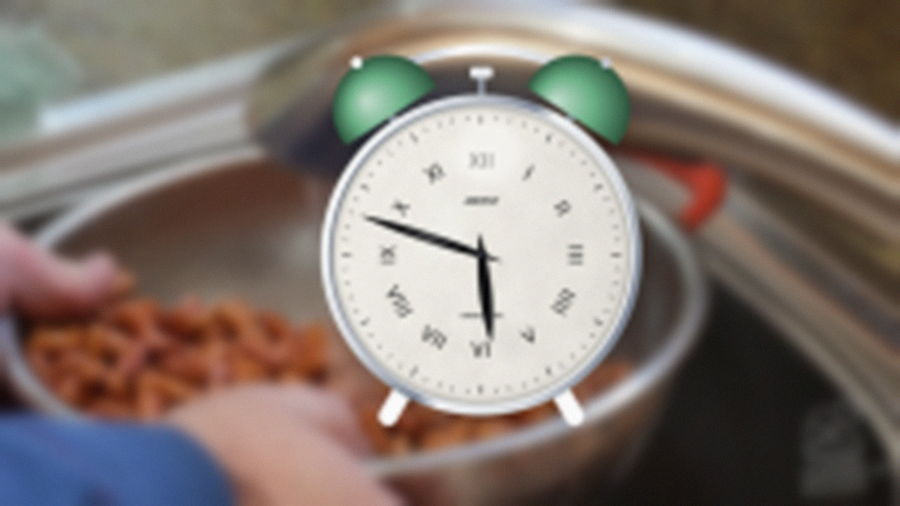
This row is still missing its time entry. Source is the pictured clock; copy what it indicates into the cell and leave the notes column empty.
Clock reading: 5:48
